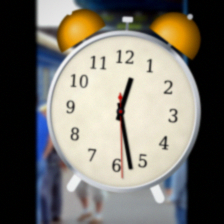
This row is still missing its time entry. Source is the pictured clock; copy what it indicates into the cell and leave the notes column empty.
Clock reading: 12:27:29
